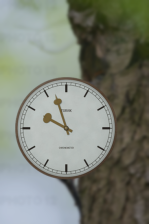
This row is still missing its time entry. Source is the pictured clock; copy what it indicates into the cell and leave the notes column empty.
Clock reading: 9:57
